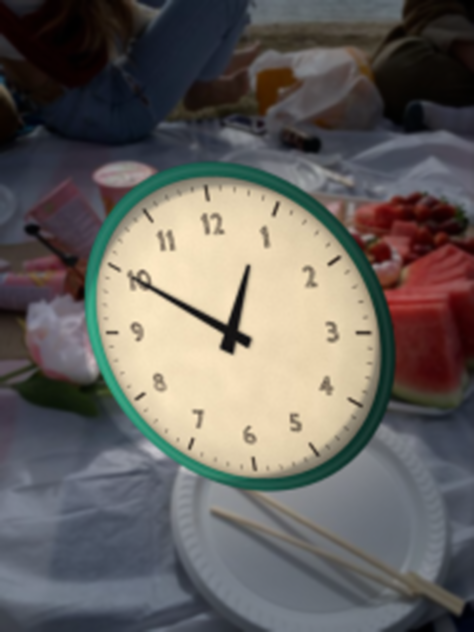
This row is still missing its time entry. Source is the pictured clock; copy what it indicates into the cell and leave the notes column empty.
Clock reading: 12:50
